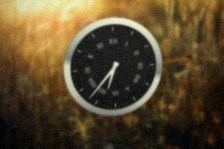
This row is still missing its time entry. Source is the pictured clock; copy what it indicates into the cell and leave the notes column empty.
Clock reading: 6:37
